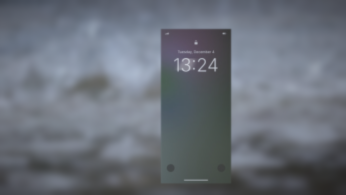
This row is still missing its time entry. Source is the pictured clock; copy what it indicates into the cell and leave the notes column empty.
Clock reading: 13:24
